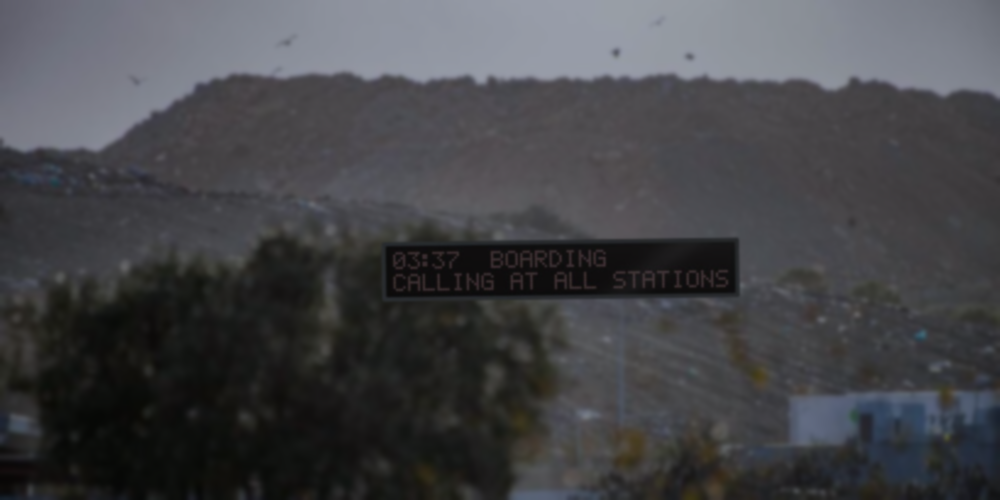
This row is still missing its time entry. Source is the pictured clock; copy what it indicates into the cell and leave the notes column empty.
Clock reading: 3:37
